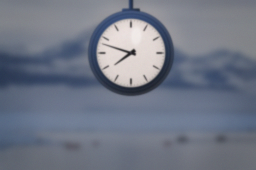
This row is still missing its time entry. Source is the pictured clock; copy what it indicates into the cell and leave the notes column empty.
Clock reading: 7:48
